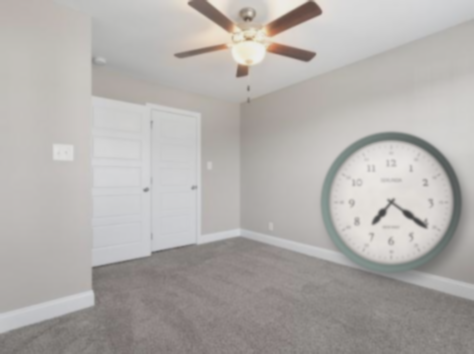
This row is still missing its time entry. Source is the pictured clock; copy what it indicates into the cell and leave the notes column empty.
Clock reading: 7:21
